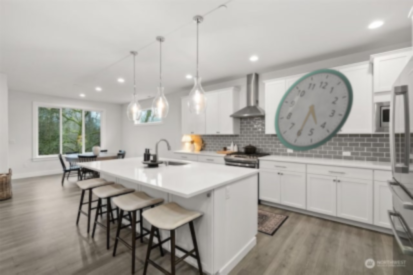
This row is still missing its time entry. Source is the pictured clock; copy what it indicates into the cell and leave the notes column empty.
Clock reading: 4:30
